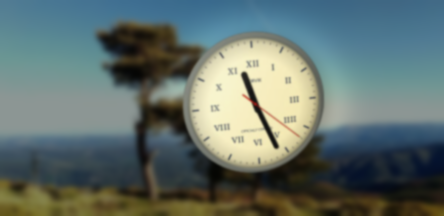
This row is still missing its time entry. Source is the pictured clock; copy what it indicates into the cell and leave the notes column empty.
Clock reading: 11:26:22
